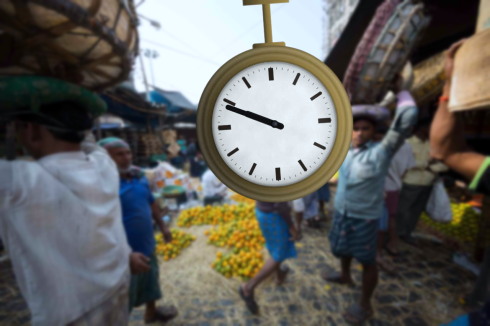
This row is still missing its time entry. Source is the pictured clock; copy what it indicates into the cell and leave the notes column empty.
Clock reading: 9:49
